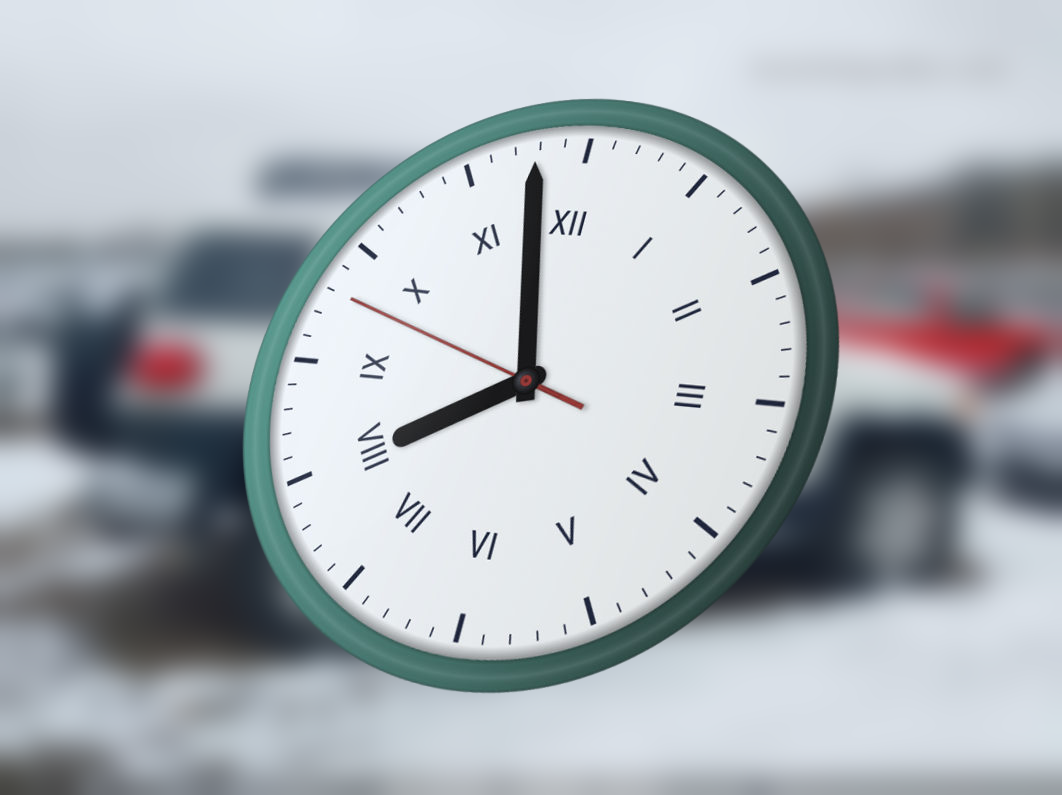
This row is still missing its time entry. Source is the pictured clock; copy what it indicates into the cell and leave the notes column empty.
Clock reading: 7:57:48
